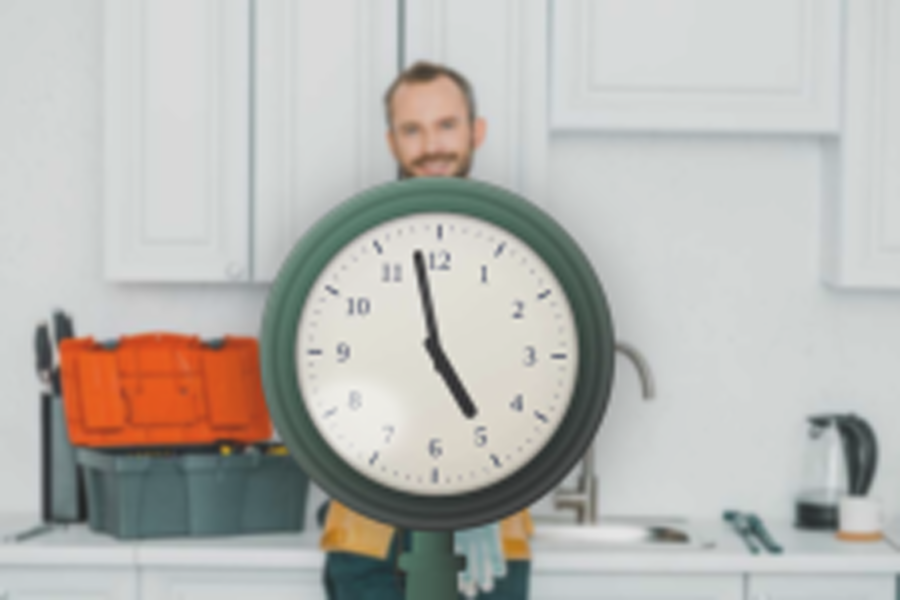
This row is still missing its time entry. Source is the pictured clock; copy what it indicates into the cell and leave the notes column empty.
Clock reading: 4:58
